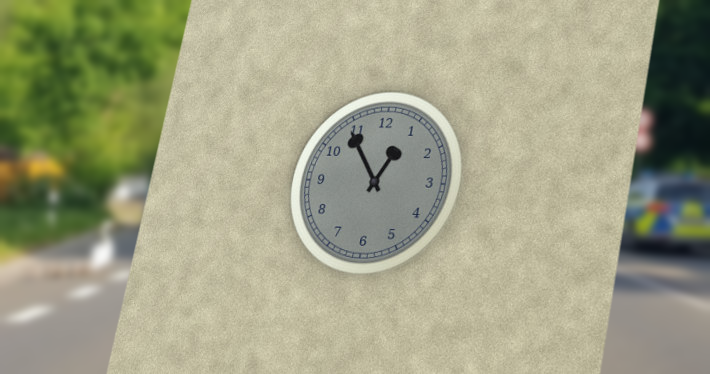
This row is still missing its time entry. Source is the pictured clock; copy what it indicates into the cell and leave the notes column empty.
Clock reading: 12:54
